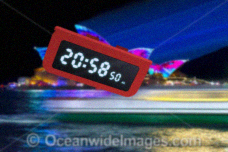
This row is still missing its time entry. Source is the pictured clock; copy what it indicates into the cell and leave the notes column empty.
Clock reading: 20:58:50
